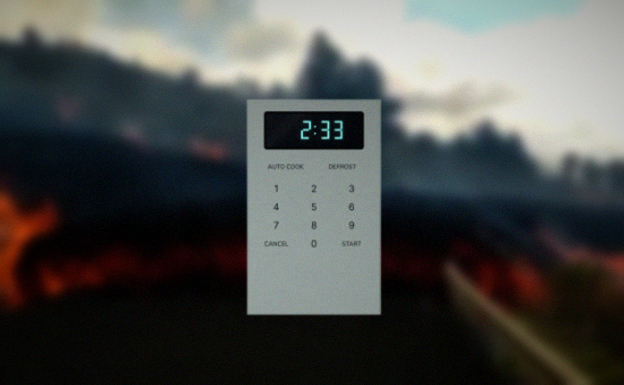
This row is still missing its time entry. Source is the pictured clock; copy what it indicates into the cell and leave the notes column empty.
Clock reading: 2:33
